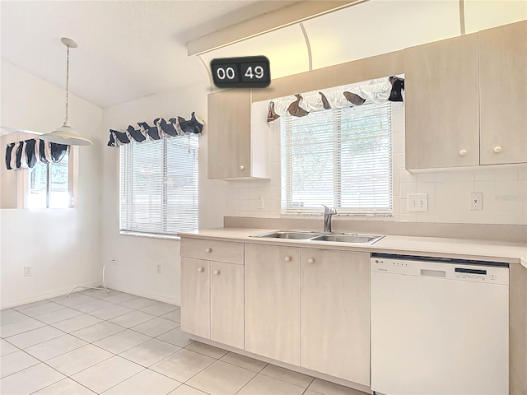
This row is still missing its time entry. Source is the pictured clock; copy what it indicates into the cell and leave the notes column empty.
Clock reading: 0:49
